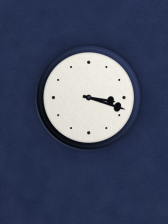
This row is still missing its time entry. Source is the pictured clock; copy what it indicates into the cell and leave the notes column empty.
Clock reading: 3:18
